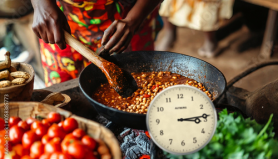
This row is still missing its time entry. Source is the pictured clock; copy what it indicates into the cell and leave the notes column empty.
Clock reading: 3:14
